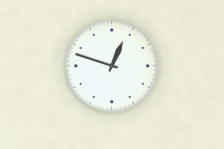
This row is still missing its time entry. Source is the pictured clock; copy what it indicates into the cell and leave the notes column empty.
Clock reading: 12:48
